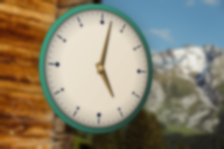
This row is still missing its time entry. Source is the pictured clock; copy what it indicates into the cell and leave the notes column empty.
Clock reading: 5:02
